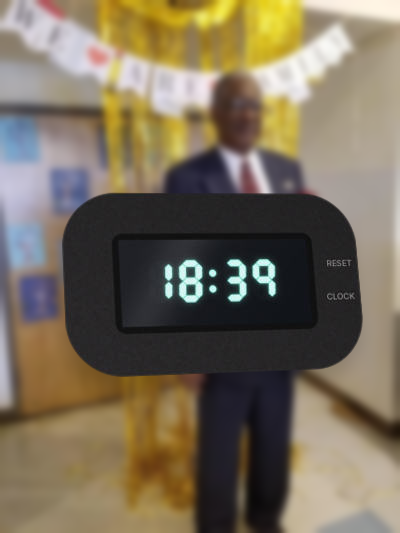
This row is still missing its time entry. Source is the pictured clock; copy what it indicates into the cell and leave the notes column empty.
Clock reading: 18:39
